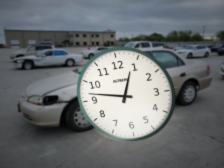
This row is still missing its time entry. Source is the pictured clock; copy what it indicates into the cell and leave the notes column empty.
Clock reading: 12:47
